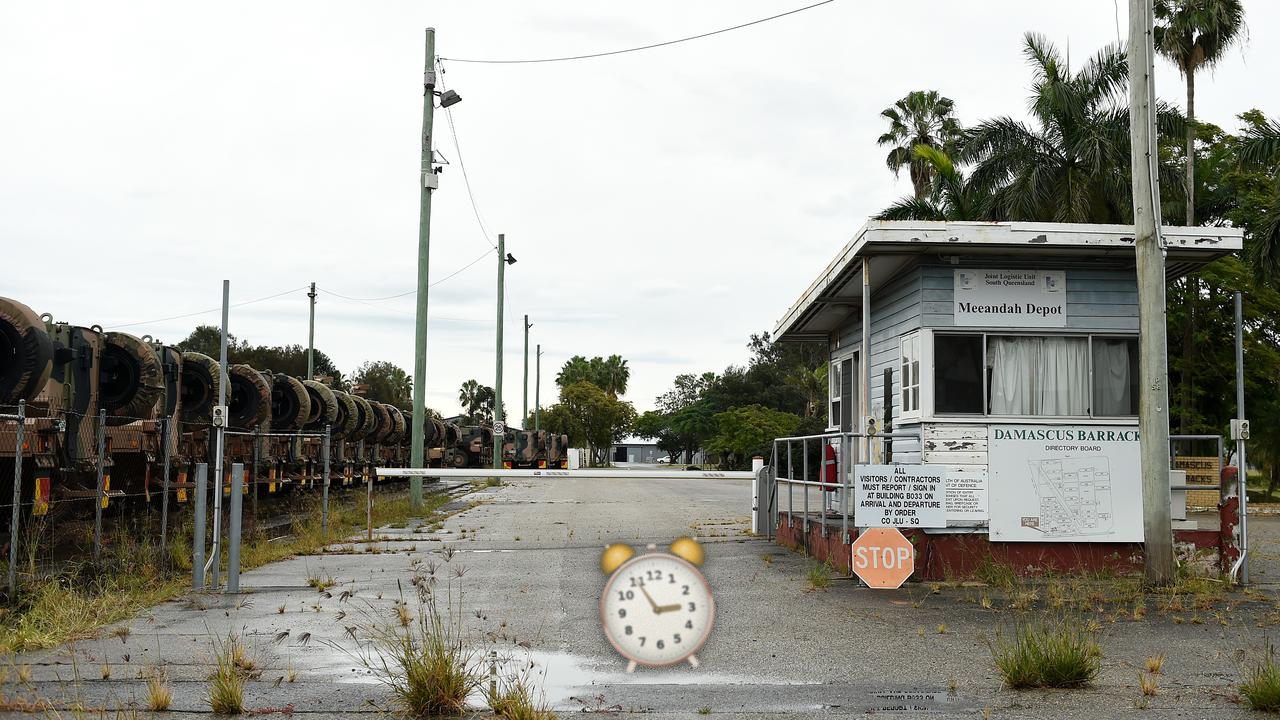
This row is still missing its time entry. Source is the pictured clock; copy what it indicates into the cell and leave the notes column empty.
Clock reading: 2:55
